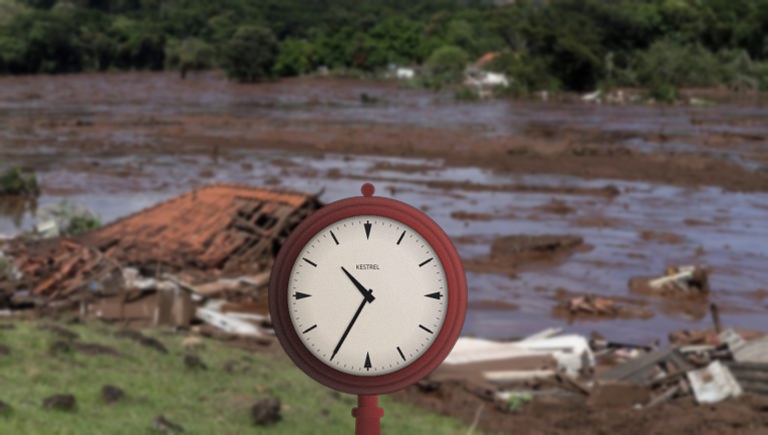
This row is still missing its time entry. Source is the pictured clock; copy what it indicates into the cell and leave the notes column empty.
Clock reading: 10:35
